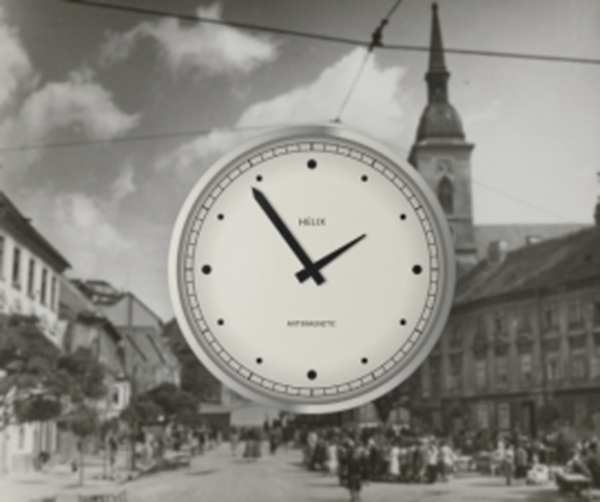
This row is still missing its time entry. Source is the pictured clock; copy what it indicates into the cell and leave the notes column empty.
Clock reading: 1:54
